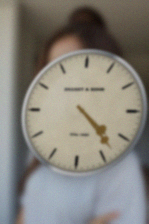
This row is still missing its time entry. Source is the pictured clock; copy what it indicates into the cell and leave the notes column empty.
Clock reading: 4:23
